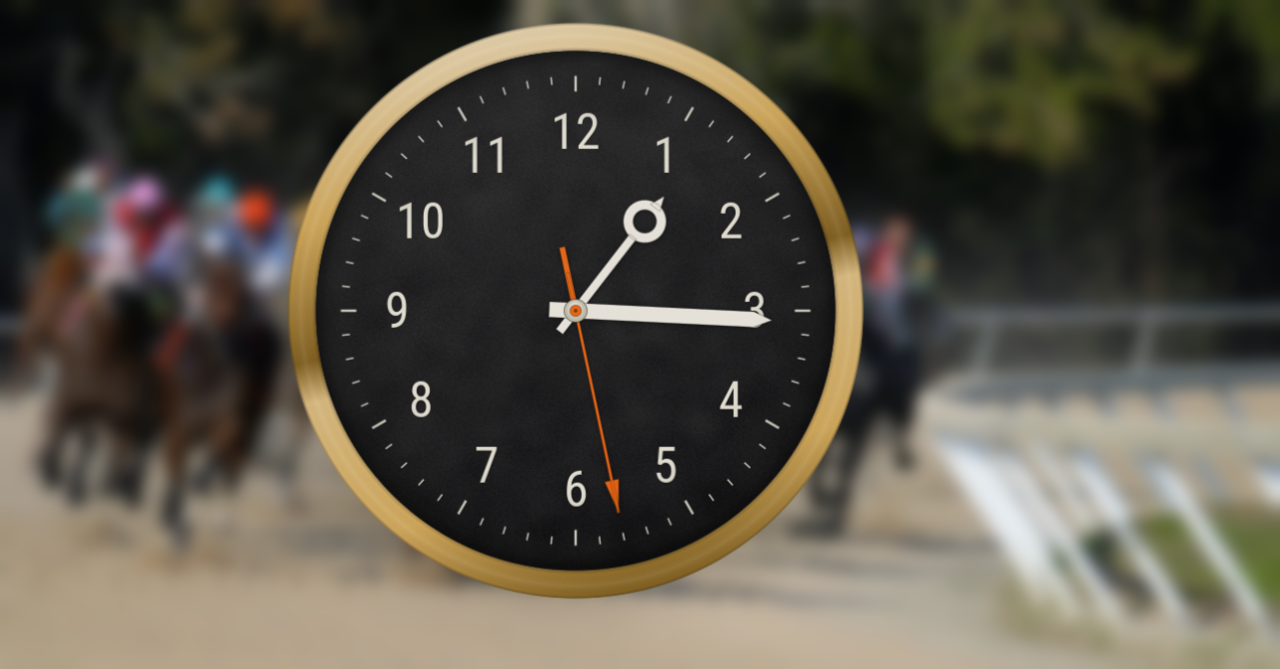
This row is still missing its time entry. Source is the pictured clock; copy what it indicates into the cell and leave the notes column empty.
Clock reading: 1:15:28
